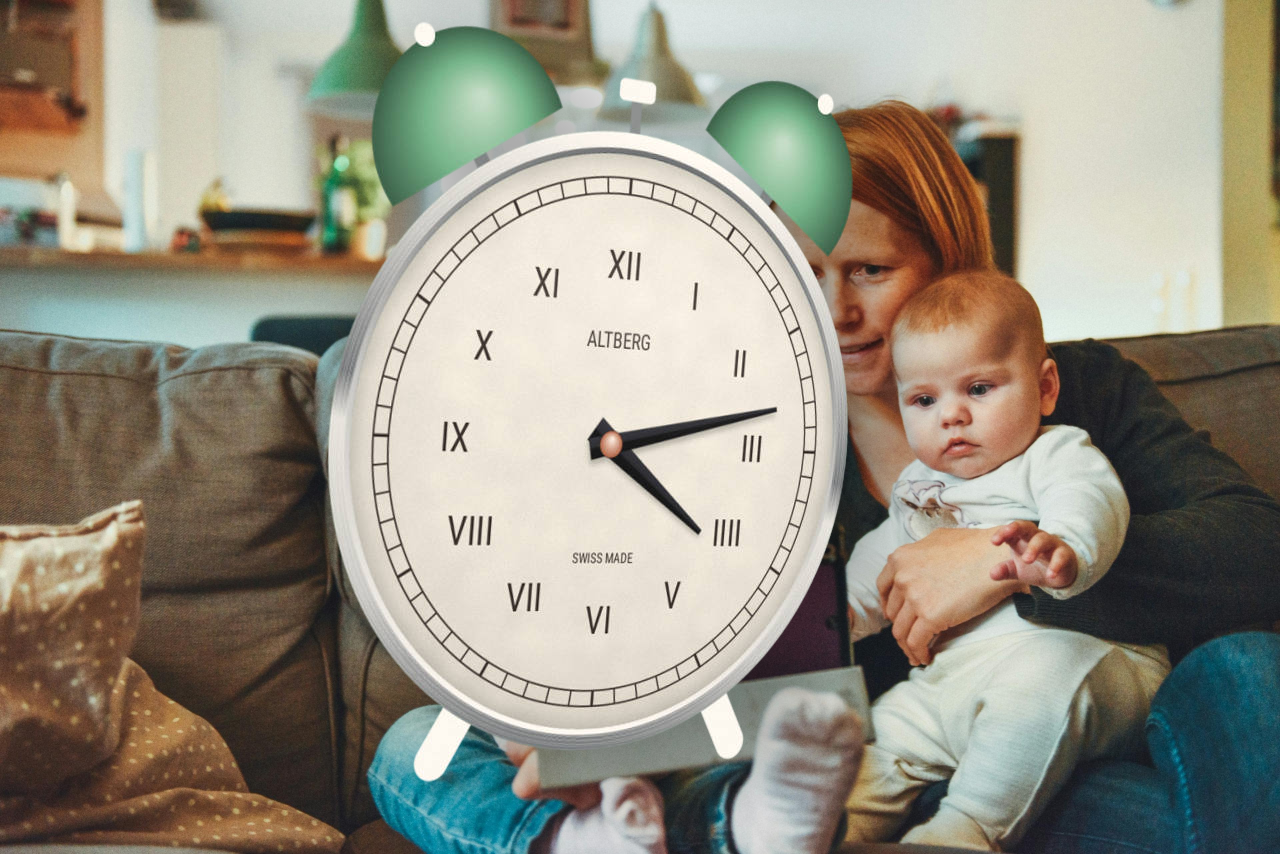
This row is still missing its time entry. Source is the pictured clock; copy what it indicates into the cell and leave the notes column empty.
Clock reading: 4:13
